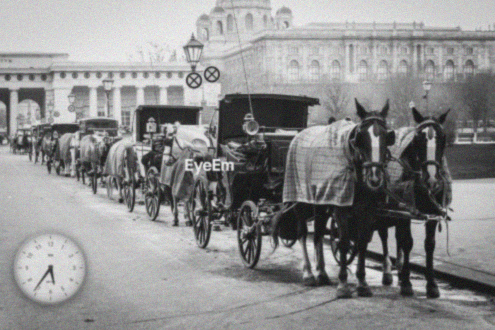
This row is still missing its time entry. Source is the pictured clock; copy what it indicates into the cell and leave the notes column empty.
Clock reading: 5:36
